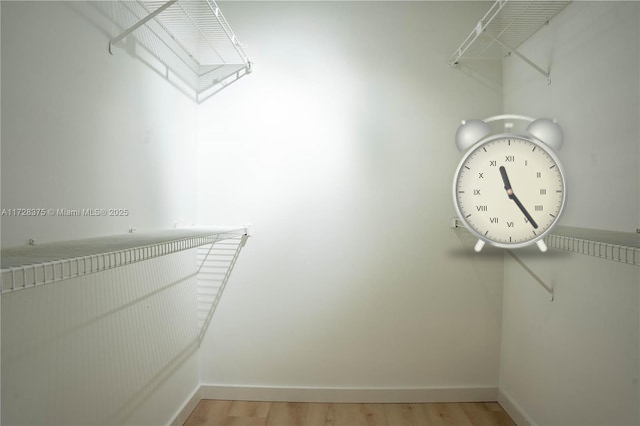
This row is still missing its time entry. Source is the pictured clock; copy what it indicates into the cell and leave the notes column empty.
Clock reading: 11:24
